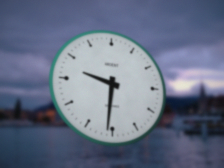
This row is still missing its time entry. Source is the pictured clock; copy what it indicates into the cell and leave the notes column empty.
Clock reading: 9:31
